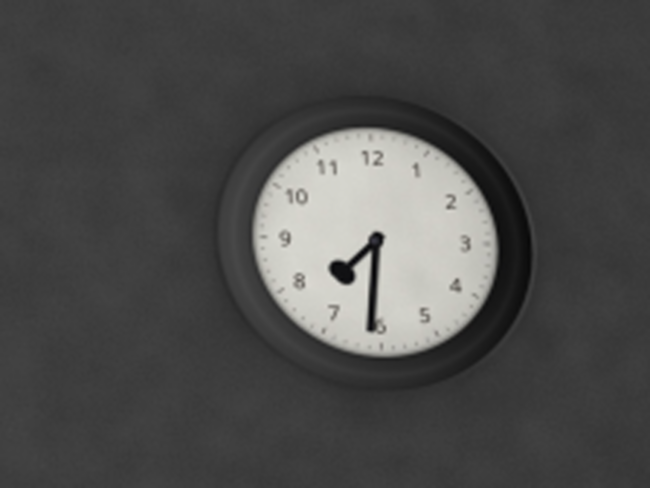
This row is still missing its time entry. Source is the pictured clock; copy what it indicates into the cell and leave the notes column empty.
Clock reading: 7:31
